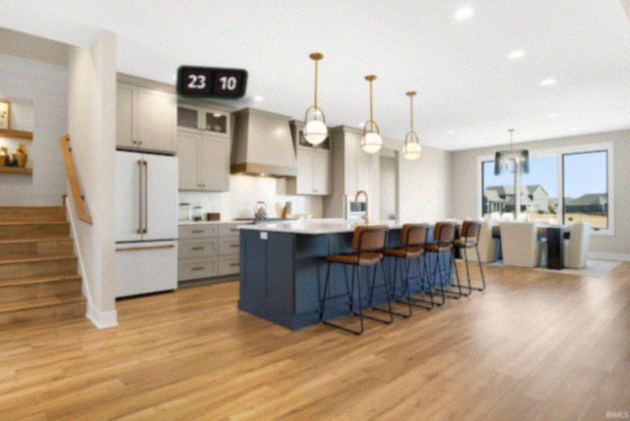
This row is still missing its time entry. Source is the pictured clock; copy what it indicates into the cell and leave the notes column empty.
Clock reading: 23:10
